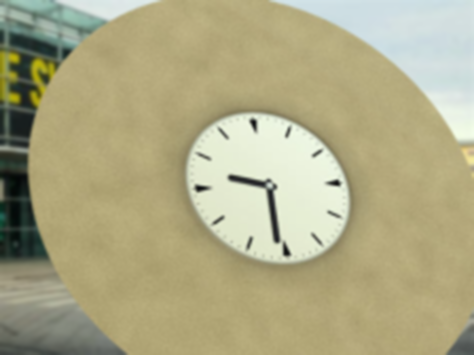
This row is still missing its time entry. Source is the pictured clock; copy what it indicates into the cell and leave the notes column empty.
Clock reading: 9:31
